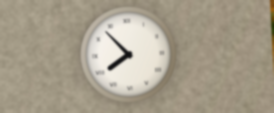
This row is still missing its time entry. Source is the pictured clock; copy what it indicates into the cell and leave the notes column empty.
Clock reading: 7:53
